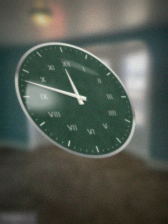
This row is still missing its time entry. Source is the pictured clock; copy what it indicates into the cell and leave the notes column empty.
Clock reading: 11:48
